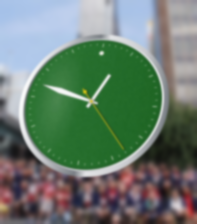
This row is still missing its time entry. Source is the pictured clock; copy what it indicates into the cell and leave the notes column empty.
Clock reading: 12:47:23
